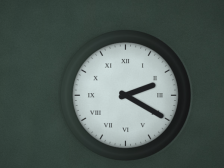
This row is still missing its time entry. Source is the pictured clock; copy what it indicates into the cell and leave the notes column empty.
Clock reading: 2:20
